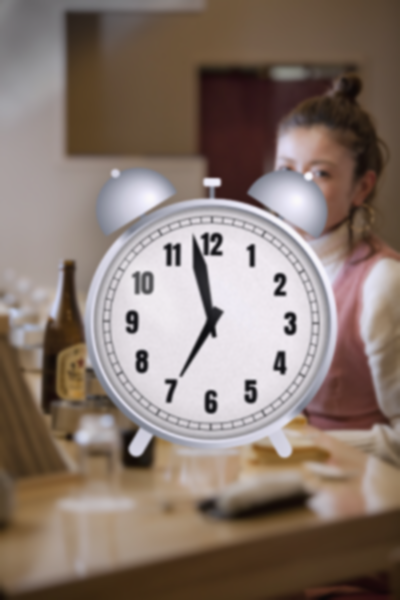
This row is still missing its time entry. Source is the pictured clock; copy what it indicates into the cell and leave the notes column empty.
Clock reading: 6:58
